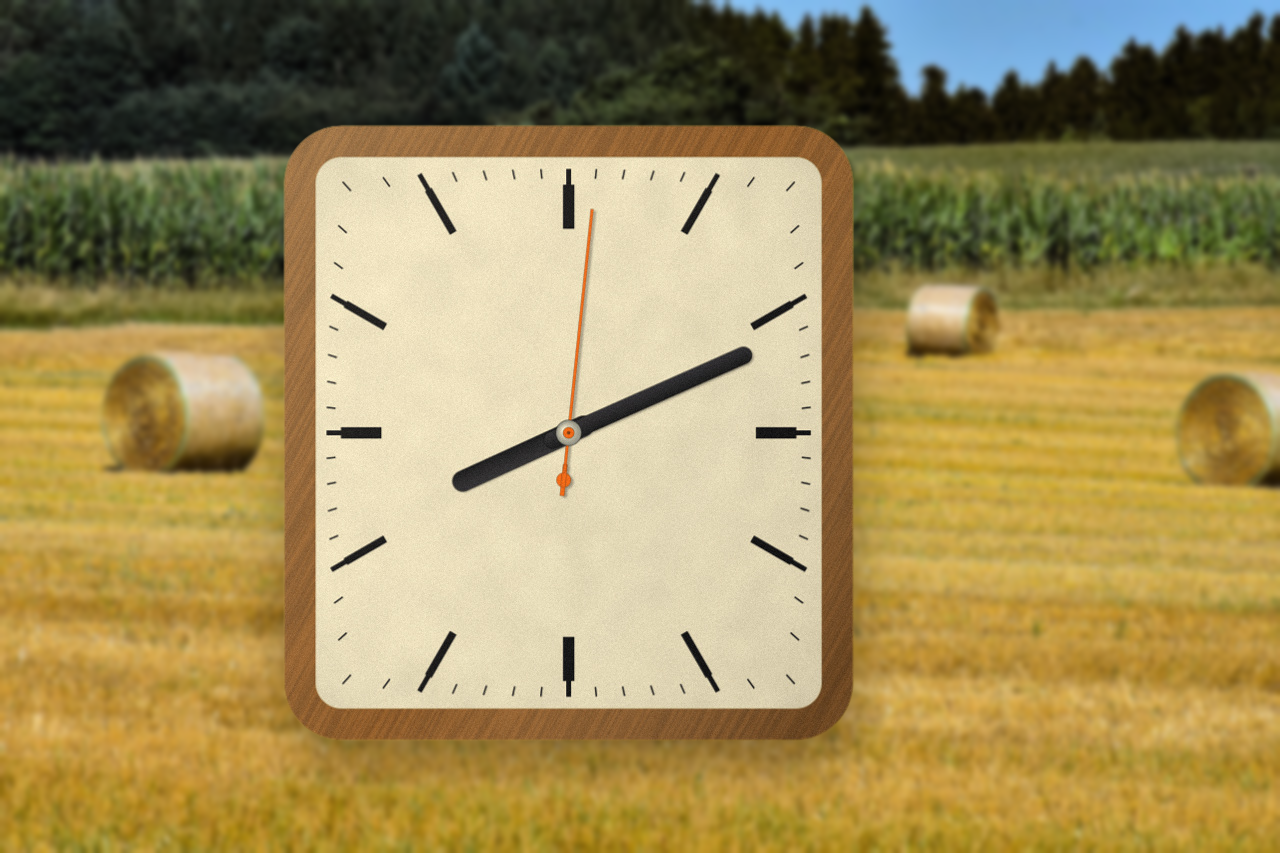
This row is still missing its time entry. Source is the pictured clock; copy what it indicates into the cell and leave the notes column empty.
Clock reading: 8:11:01
